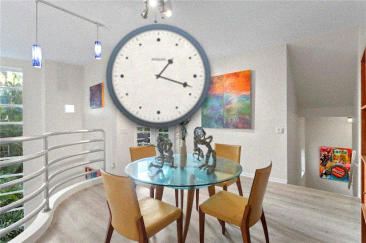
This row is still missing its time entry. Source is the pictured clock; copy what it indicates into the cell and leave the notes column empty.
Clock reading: 1:18
